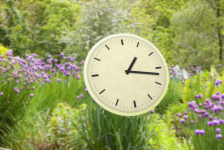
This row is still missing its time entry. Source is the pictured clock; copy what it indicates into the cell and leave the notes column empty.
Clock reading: 1:17
